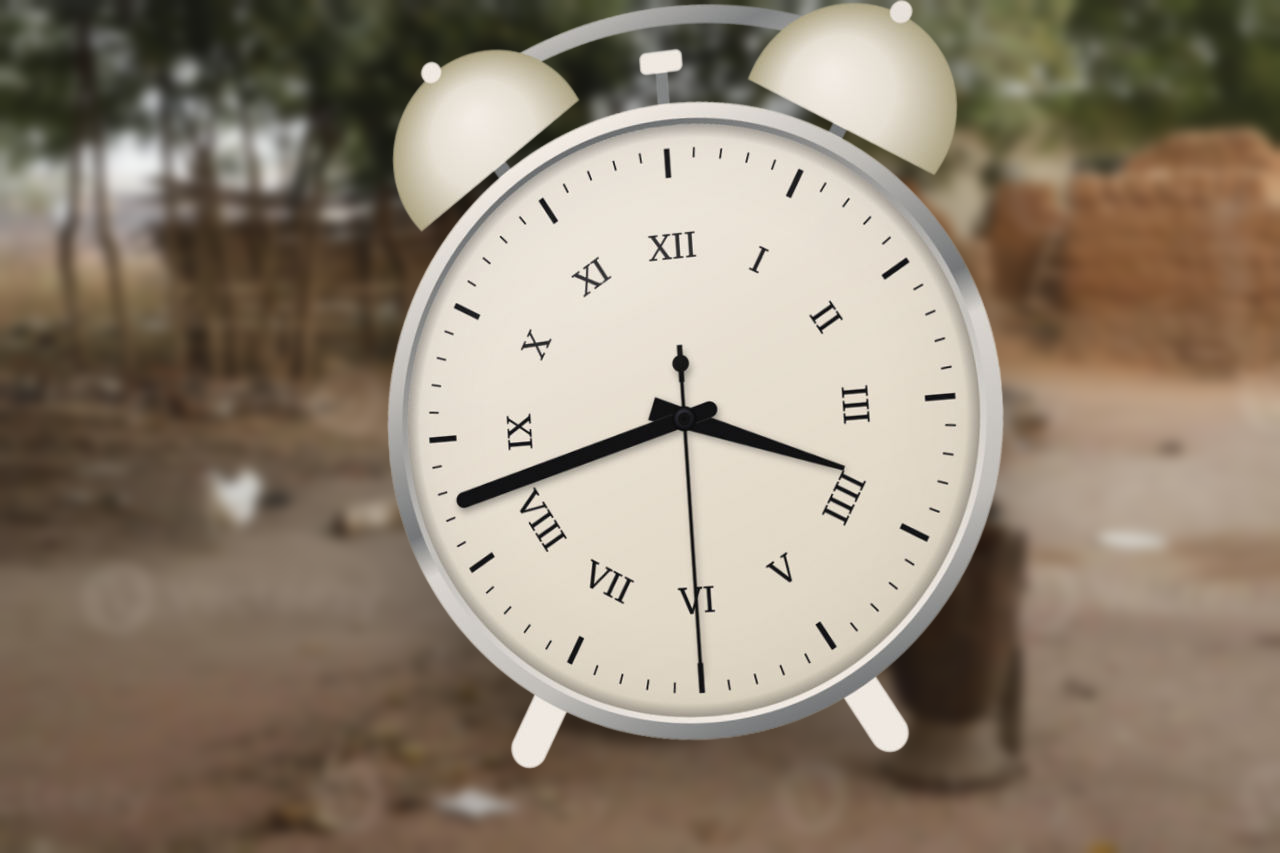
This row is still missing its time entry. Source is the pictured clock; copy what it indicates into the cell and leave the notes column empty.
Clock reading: 3:42:30
